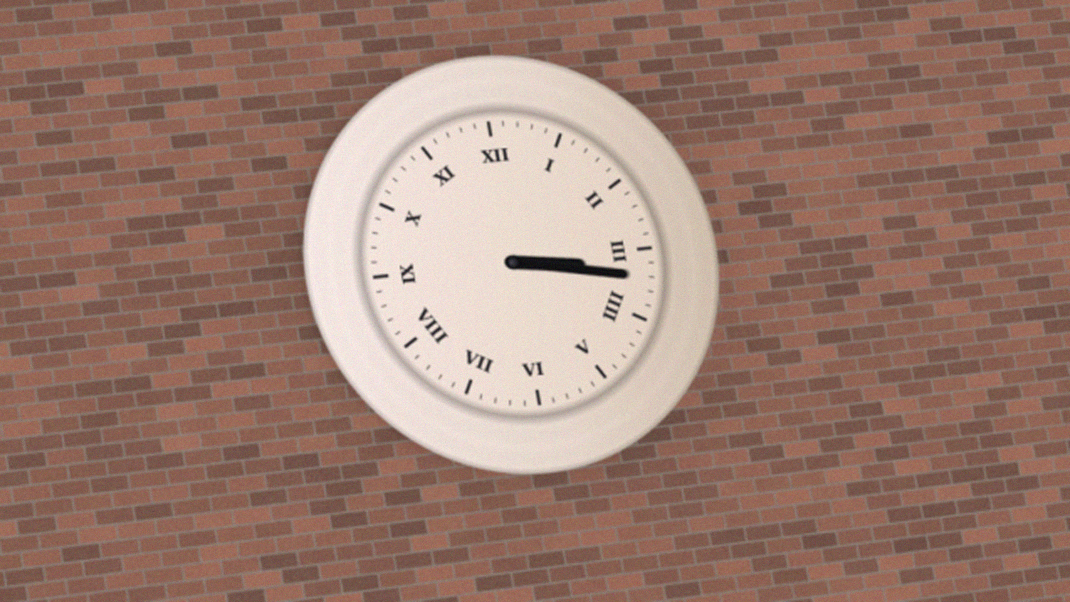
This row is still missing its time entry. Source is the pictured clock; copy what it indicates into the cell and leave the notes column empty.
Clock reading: 3:17
